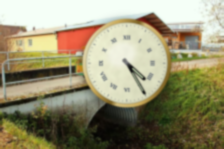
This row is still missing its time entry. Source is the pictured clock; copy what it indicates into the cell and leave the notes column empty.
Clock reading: 4:25
